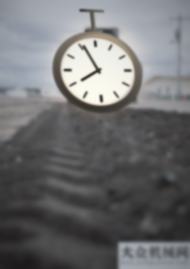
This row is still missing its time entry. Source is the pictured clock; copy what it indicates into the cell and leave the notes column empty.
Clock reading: 7:56
